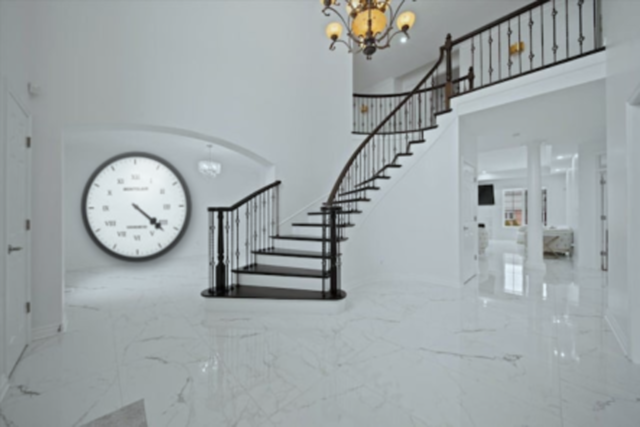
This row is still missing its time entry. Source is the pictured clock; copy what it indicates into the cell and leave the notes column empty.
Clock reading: 4:22
